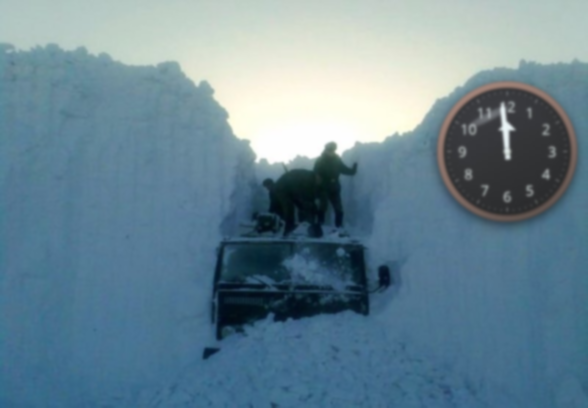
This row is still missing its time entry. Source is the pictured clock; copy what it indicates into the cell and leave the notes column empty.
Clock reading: 11:59
